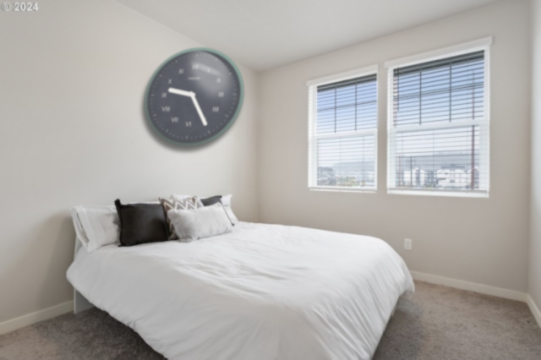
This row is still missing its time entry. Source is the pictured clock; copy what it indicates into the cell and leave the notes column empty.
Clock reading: 9:25
